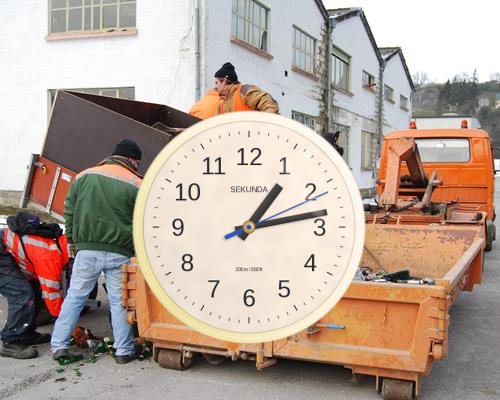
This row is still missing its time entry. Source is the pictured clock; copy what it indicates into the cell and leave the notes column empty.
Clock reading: 1:13:11
